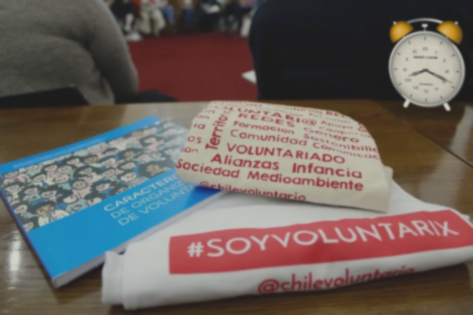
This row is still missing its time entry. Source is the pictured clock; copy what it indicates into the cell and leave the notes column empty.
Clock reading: 8:19
